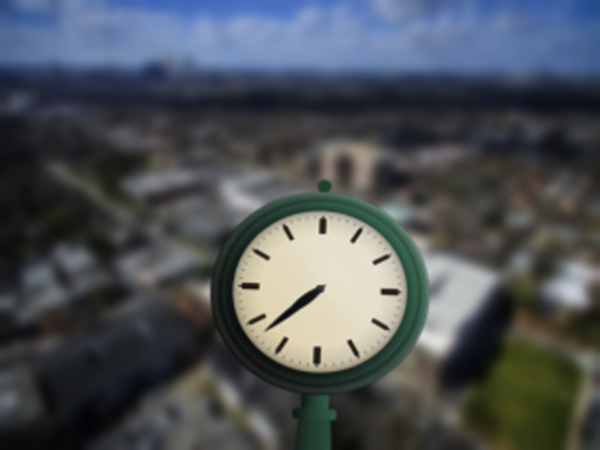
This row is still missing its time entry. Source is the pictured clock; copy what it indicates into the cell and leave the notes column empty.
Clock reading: 7:38
